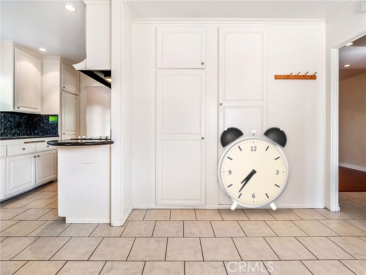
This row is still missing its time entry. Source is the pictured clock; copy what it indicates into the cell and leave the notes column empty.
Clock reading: 7:36
